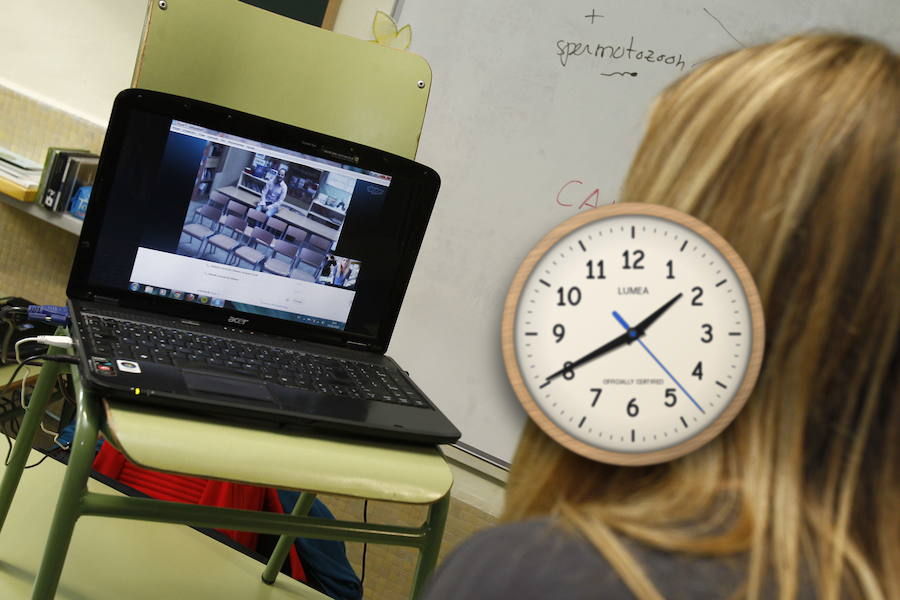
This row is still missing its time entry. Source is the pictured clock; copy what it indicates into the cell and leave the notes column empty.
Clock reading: 1:40:23
